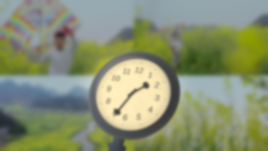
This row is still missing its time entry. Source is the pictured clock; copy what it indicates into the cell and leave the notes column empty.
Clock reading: 1:34
